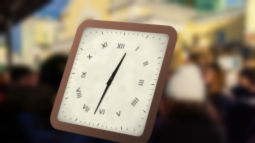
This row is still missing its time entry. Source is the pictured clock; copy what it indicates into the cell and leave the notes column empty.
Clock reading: 12:32
